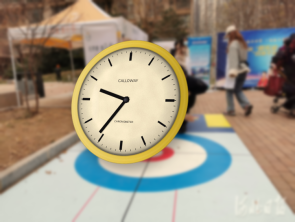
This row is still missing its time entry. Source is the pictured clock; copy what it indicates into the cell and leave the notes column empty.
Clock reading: 9:36
